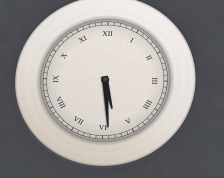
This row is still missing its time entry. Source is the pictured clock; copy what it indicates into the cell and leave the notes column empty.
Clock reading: 5:29
